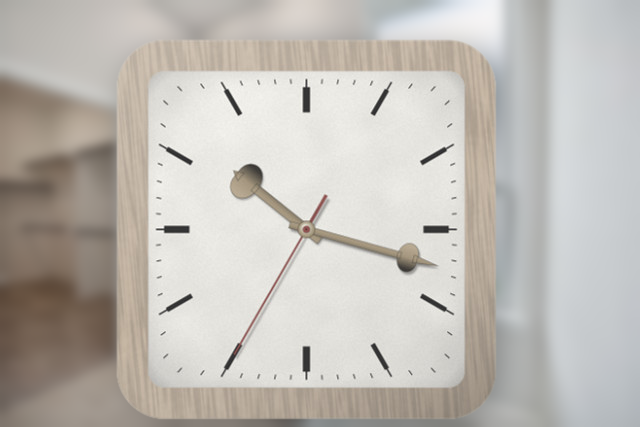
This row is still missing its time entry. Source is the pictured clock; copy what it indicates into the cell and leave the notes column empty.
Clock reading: 10:17:35
